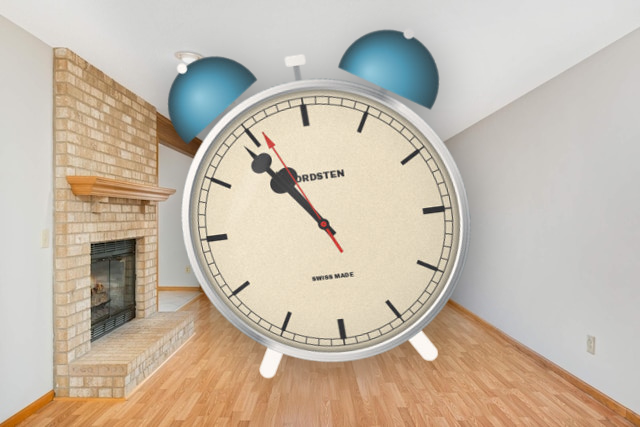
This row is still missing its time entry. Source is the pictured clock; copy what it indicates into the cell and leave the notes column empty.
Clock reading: 10:53:56
